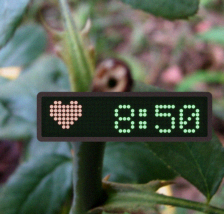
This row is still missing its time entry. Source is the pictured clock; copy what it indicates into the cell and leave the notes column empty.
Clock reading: 8:50
